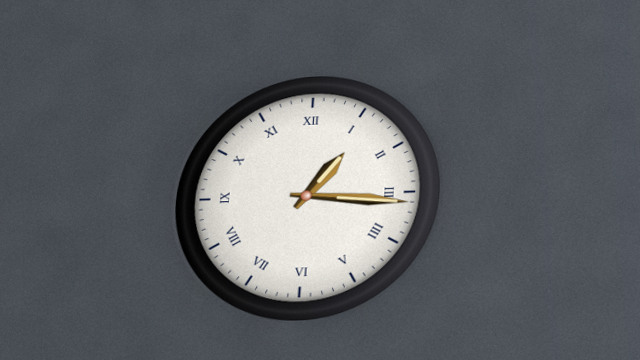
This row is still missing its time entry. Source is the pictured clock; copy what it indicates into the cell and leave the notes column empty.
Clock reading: 1:16
